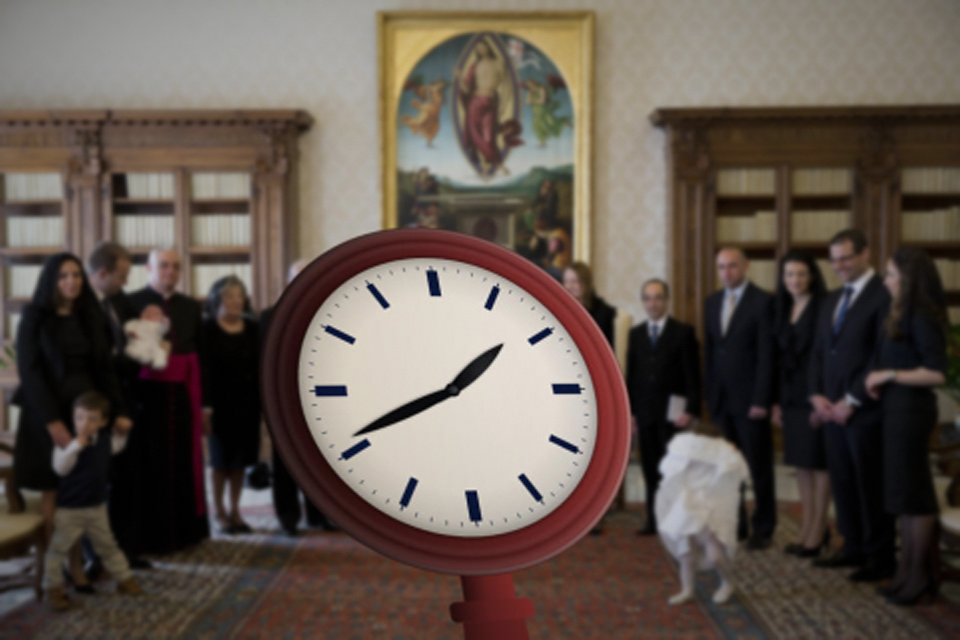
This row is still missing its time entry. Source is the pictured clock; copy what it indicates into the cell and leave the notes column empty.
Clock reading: 1:41
